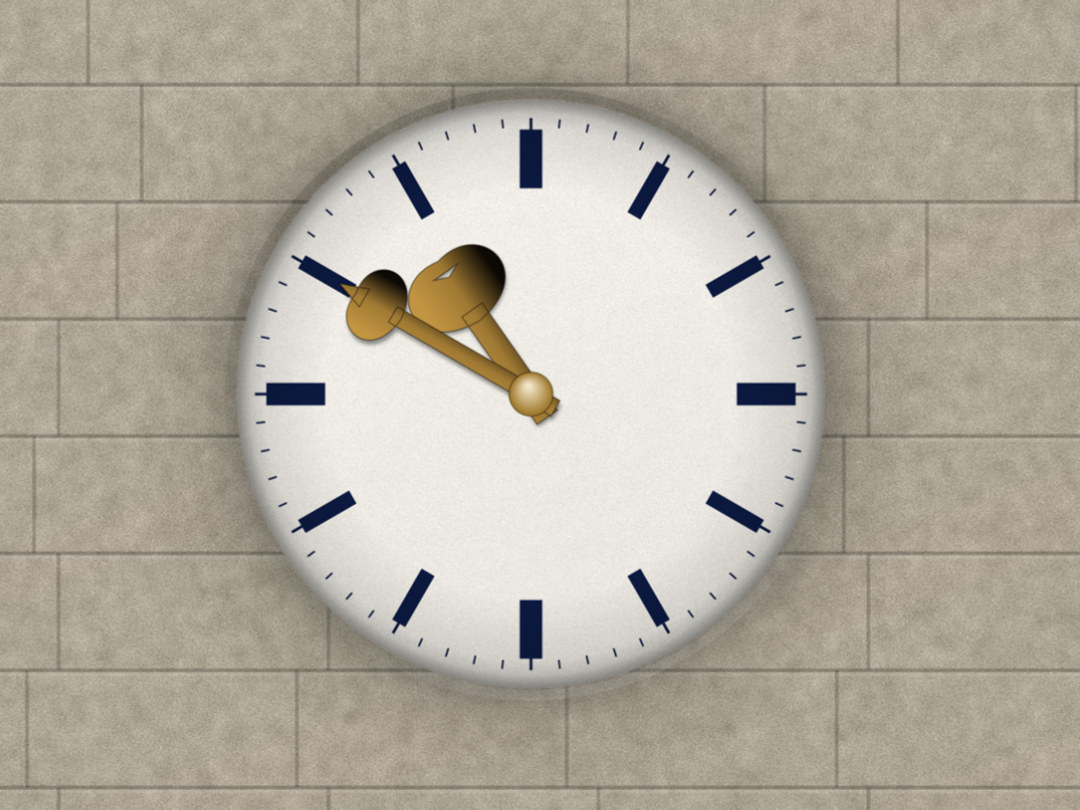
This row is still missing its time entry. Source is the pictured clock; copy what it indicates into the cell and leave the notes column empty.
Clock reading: 10:50
